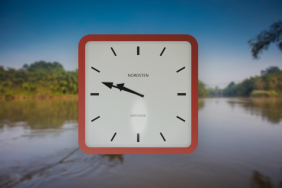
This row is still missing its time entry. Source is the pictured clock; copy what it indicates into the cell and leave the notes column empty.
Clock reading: 9:48
